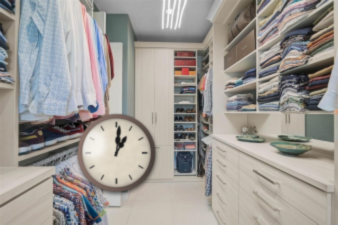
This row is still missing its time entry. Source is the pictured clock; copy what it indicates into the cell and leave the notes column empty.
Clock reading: 1:01
